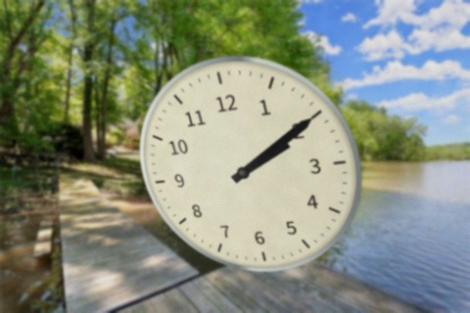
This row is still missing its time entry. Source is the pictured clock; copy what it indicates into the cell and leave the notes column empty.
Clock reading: 2:10
